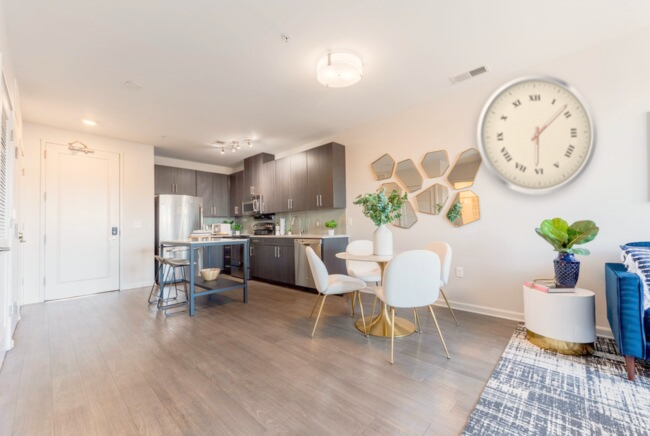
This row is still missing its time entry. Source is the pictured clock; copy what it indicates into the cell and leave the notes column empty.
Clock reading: 6:08
